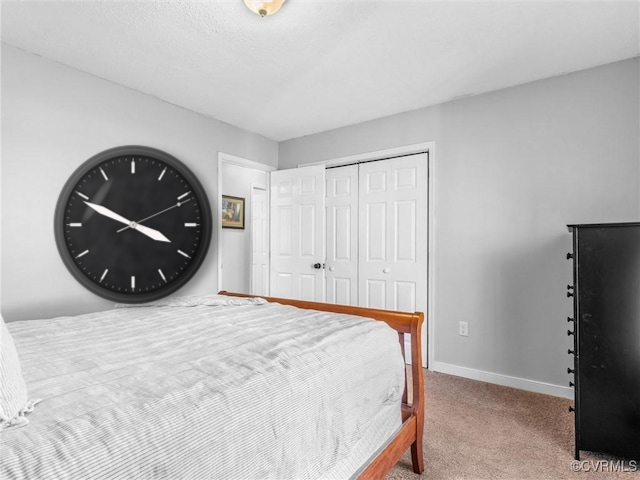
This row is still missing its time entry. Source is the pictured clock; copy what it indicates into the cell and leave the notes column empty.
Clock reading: 3:49:11
